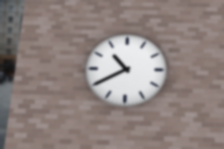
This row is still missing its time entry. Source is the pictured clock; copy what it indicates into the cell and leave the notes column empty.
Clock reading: 10:40
